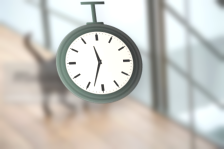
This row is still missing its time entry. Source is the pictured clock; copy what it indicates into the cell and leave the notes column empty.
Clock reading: 11:33
